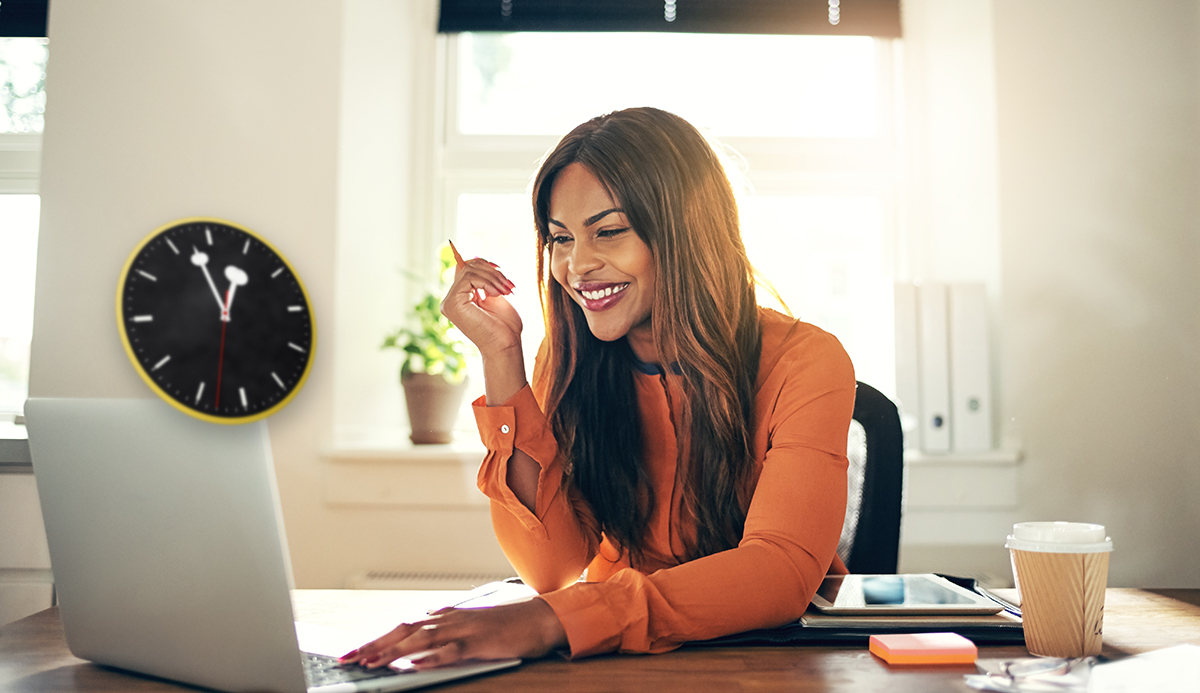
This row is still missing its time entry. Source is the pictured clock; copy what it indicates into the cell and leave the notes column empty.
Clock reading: 12:57:33
